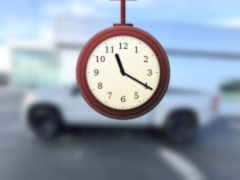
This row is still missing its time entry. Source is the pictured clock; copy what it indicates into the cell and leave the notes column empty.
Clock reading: 11:20
